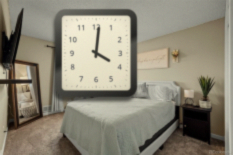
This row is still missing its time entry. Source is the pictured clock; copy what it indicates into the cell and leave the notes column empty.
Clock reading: 4:01
